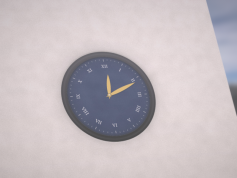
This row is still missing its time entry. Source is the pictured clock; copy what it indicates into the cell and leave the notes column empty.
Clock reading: 12:11
